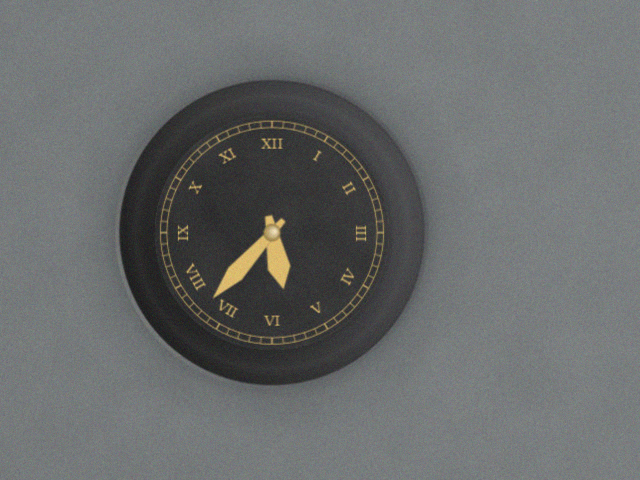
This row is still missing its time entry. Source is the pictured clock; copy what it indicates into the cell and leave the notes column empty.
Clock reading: 5:37
